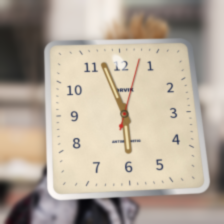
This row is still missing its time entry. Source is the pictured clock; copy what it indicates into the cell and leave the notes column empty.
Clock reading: 5:57:03
